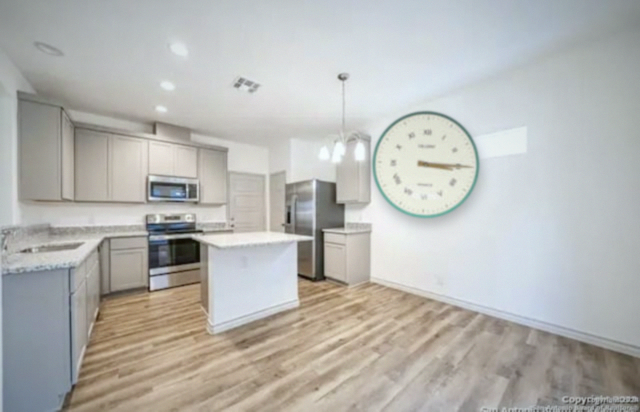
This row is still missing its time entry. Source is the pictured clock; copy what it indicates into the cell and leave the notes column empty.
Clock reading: 3:15
